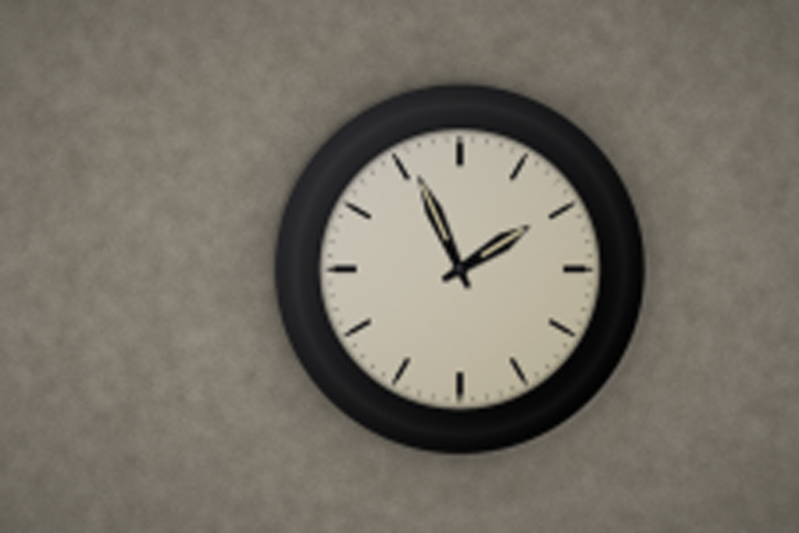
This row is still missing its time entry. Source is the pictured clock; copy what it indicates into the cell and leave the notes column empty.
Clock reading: 1:56
